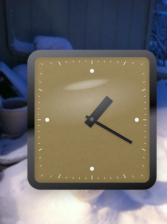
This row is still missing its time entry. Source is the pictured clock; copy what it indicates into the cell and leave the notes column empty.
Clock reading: 1:20
